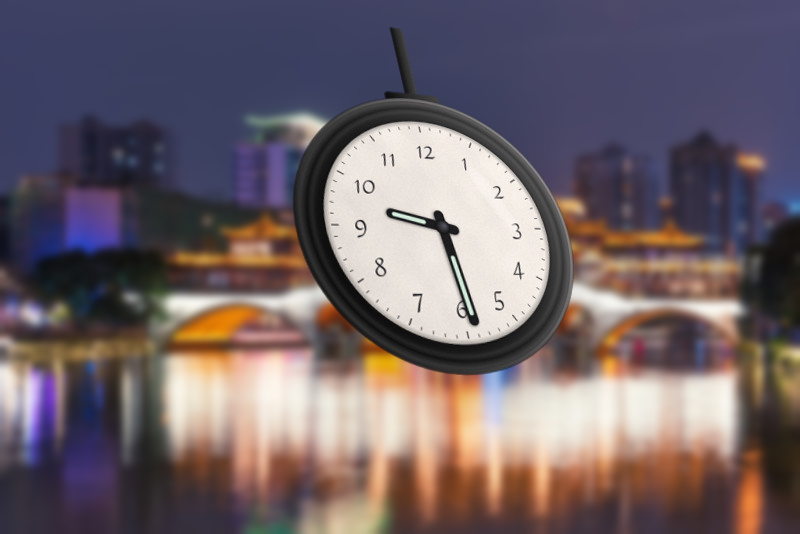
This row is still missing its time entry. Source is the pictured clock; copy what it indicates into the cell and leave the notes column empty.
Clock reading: 9:29
